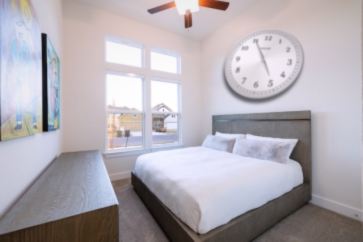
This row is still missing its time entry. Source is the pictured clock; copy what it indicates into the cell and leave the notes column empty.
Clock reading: 4:55
